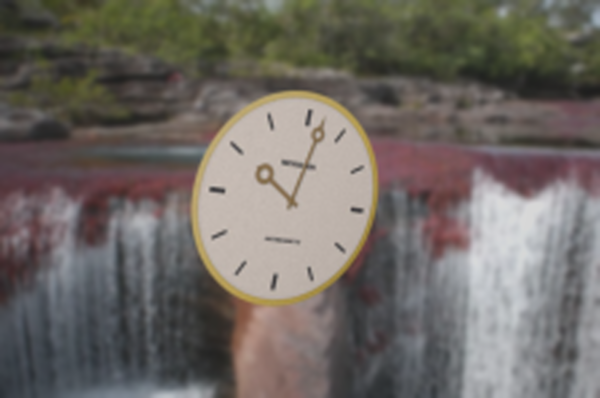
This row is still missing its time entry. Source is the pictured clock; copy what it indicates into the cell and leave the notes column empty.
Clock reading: 10:02
